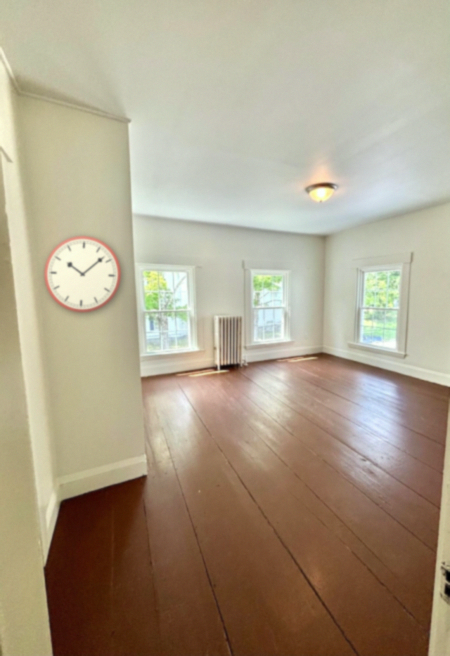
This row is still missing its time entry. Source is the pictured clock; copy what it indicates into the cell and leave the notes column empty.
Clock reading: 10:08
